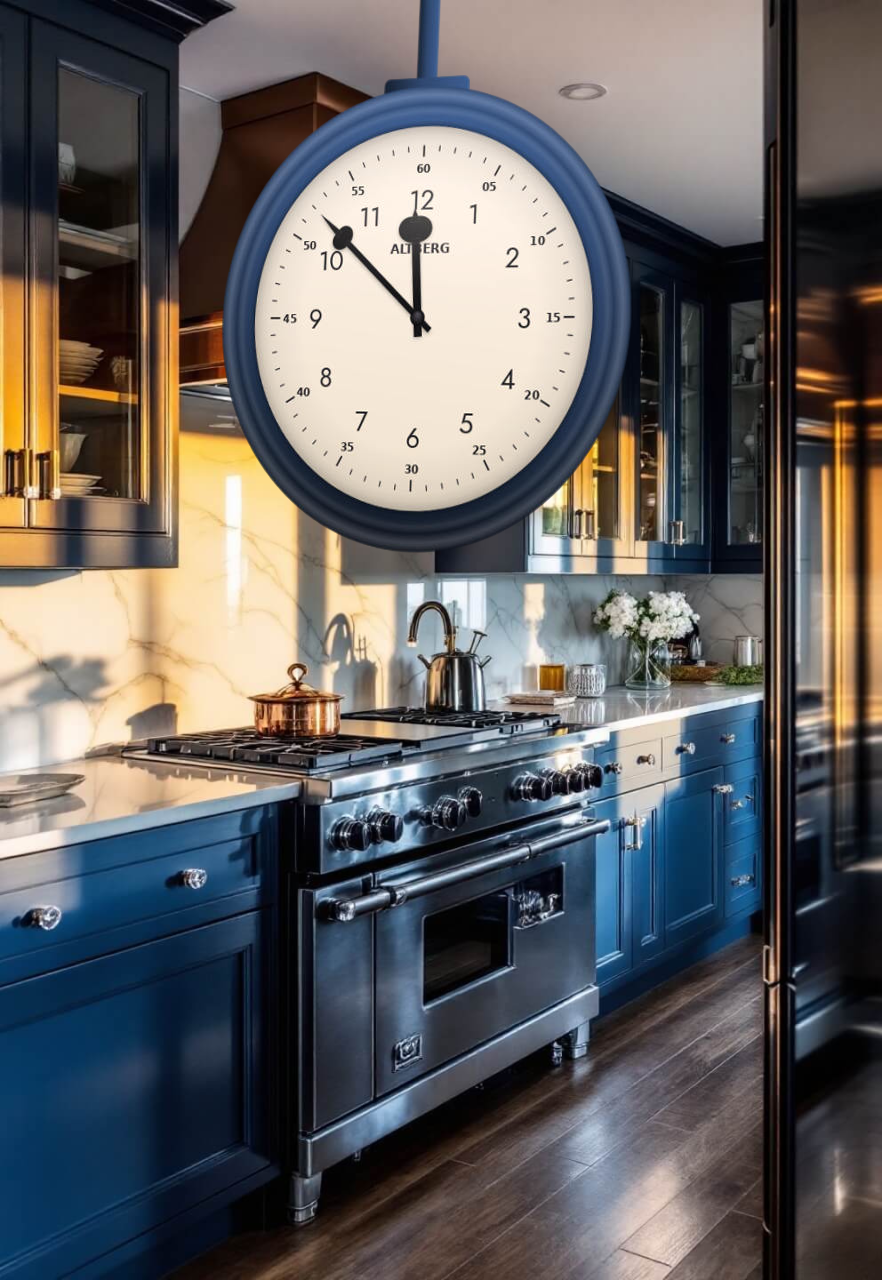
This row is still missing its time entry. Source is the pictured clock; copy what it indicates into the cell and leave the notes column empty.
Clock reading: 11:52
